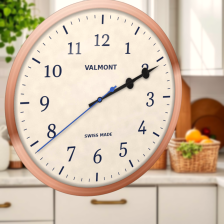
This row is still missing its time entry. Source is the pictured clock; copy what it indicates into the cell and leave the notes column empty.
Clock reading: 2:10:39
